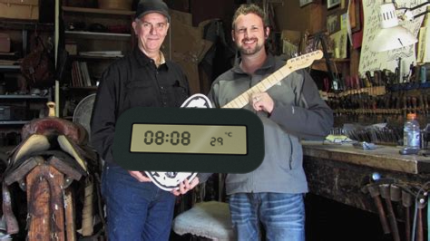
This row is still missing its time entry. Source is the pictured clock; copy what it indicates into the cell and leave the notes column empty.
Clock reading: 8:08
